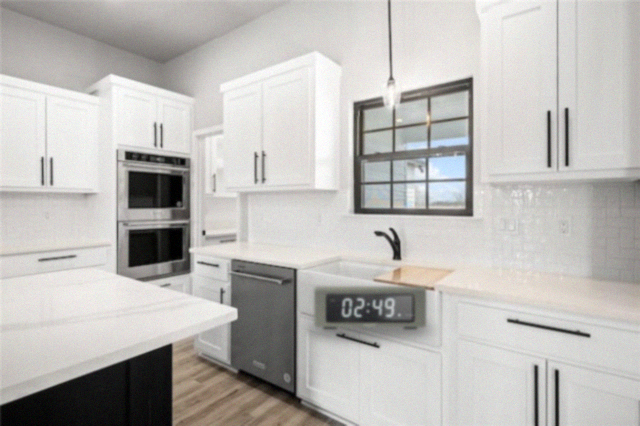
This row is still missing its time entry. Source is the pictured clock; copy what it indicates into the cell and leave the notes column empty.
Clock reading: 2:49
